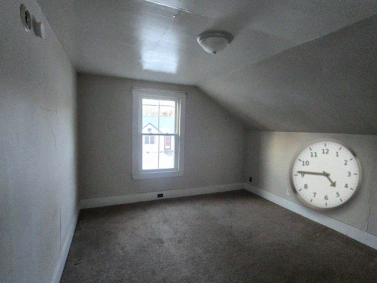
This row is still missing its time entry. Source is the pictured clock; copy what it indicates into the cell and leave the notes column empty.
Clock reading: 4:46
